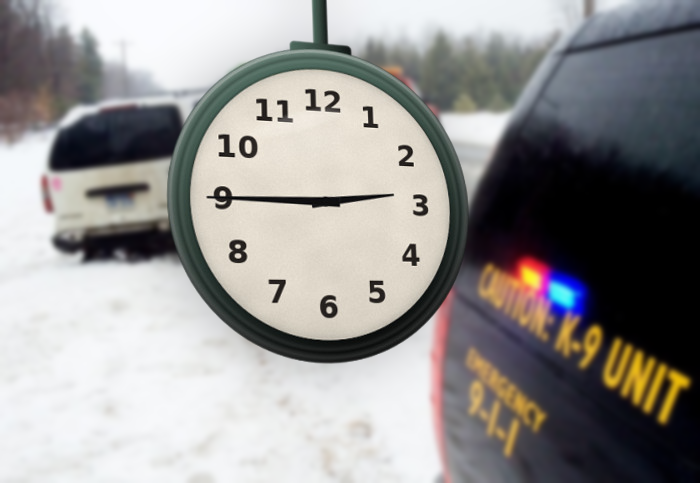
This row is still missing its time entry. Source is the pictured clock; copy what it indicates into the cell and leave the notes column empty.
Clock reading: 2:45
